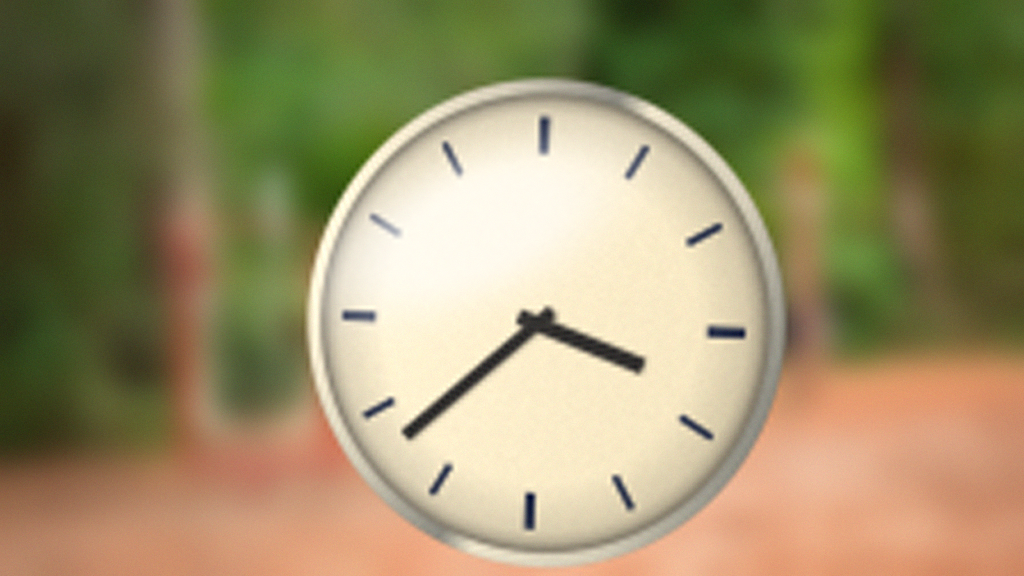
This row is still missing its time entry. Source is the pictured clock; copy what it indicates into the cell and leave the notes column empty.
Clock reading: 3:38
